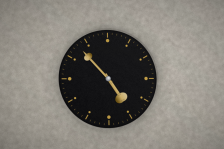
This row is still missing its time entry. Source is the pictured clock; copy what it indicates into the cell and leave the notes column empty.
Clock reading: 4:53
